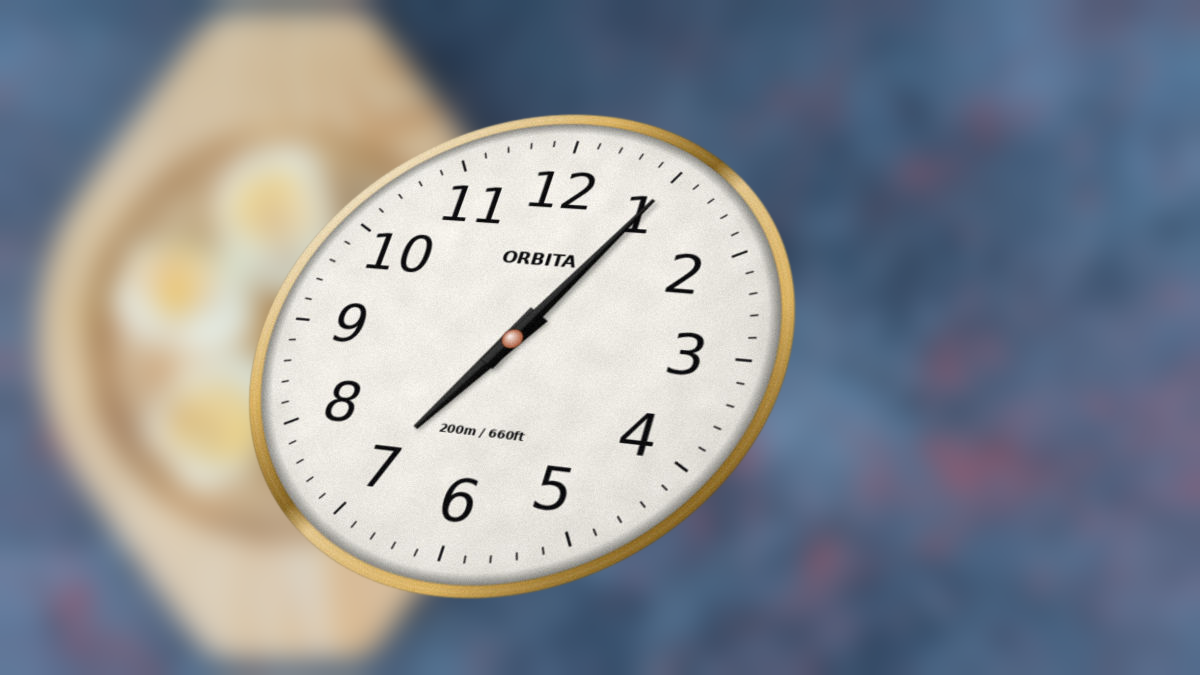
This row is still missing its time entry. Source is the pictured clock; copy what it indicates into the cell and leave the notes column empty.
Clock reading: 7:05
